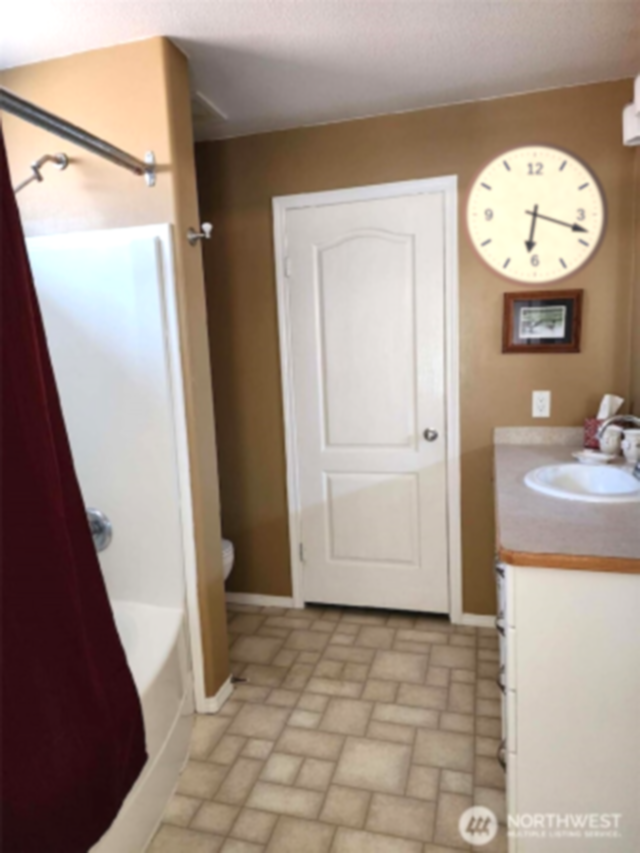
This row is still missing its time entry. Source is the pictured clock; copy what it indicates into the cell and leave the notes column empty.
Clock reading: 6:18
